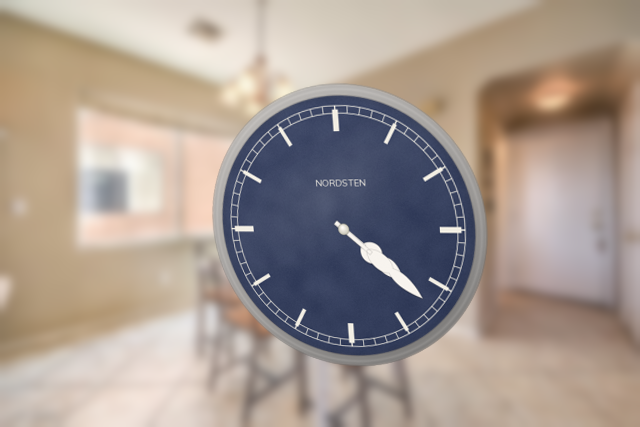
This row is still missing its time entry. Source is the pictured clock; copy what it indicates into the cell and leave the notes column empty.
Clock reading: 4:22
